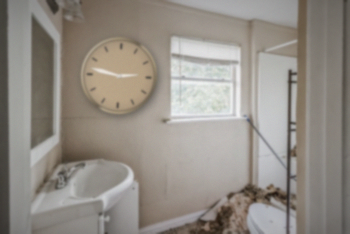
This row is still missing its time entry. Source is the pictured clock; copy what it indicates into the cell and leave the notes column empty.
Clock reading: 2:47
